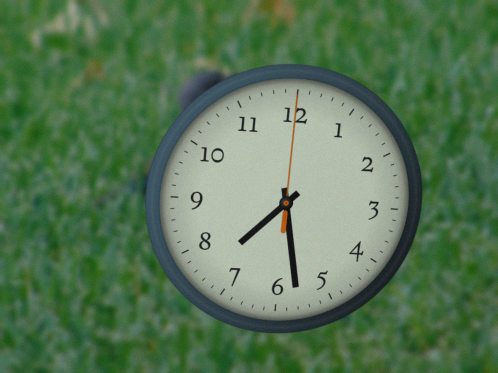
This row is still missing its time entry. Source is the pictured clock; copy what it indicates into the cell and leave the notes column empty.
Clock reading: 7:28:00
